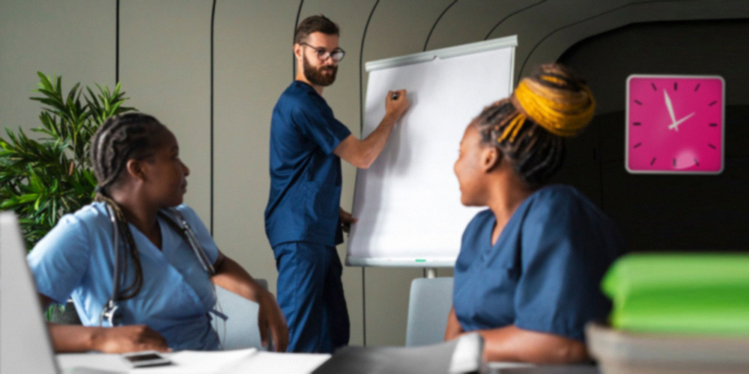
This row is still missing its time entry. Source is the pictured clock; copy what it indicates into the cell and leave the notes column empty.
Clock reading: 1:57
